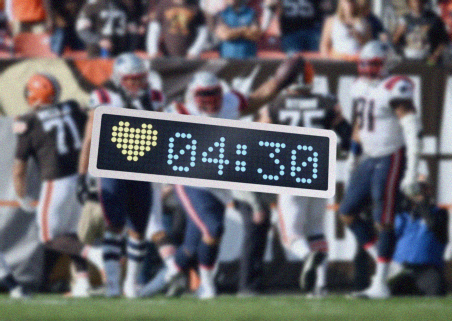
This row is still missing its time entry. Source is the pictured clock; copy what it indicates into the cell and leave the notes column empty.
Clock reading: 4:30
